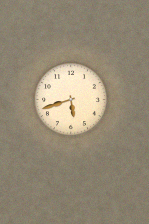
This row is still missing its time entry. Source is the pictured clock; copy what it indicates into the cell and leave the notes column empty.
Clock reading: 5:42
